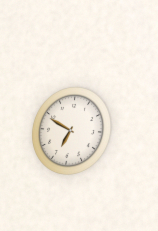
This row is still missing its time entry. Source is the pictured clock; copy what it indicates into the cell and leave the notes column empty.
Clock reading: 6:49
